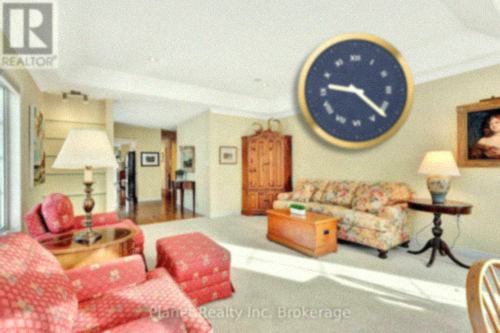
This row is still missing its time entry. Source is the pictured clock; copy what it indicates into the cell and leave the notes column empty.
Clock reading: 9:22
